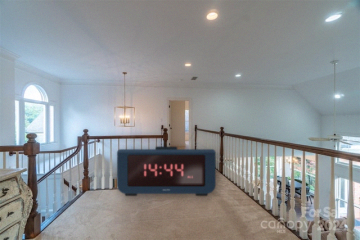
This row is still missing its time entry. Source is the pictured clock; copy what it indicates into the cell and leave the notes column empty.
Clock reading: 14:44
